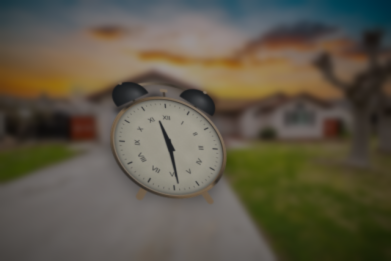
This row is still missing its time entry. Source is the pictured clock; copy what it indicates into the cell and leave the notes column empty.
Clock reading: 11:29
